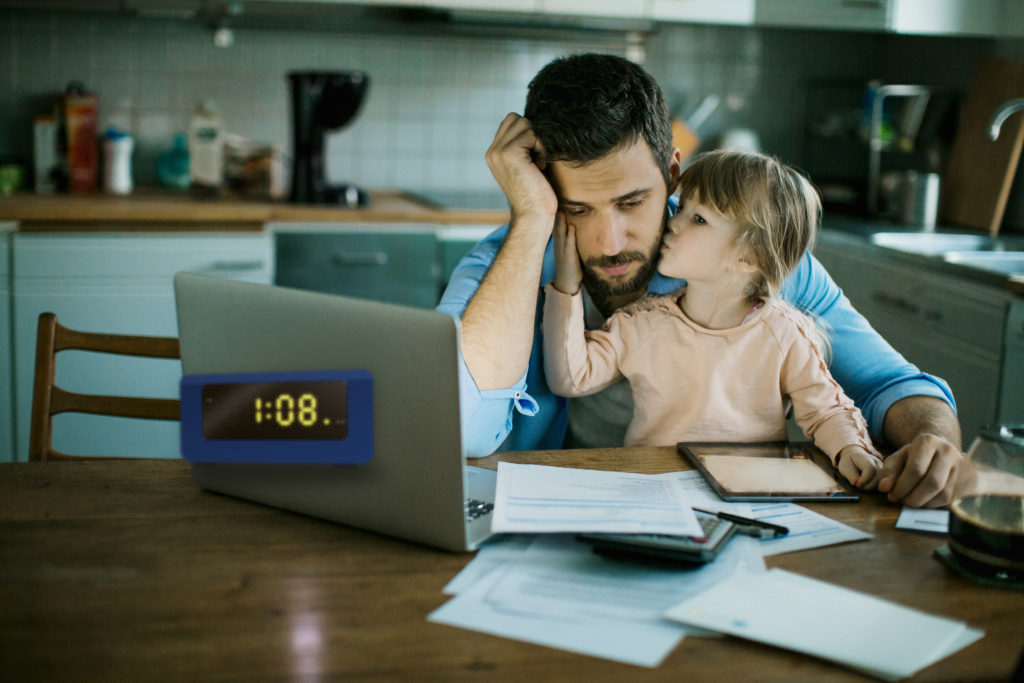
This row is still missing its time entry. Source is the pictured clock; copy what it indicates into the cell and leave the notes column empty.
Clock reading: 1:08
